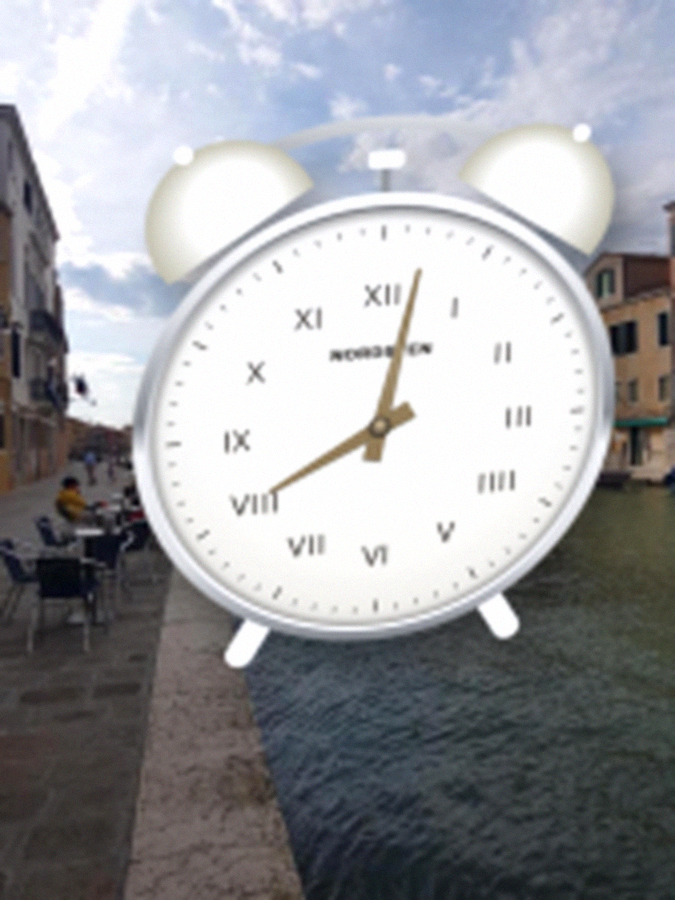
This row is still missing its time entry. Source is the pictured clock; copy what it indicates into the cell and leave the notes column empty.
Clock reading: 8:02
